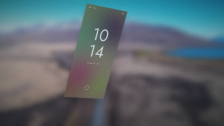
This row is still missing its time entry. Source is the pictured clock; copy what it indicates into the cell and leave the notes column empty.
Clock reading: 10:14
